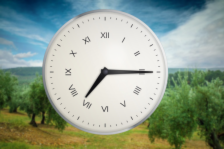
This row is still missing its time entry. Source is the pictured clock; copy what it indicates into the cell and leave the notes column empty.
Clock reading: 7:15
